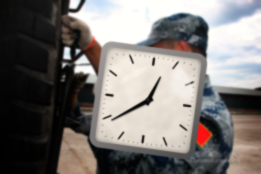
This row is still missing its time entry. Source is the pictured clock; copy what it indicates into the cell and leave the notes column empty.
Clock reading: 12:39
